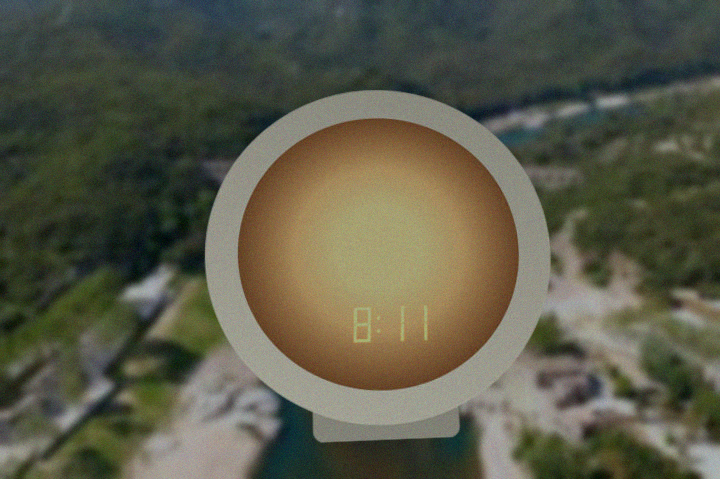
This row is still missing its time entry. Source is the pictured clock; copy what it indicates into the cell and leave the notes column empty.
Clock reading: 8:11
